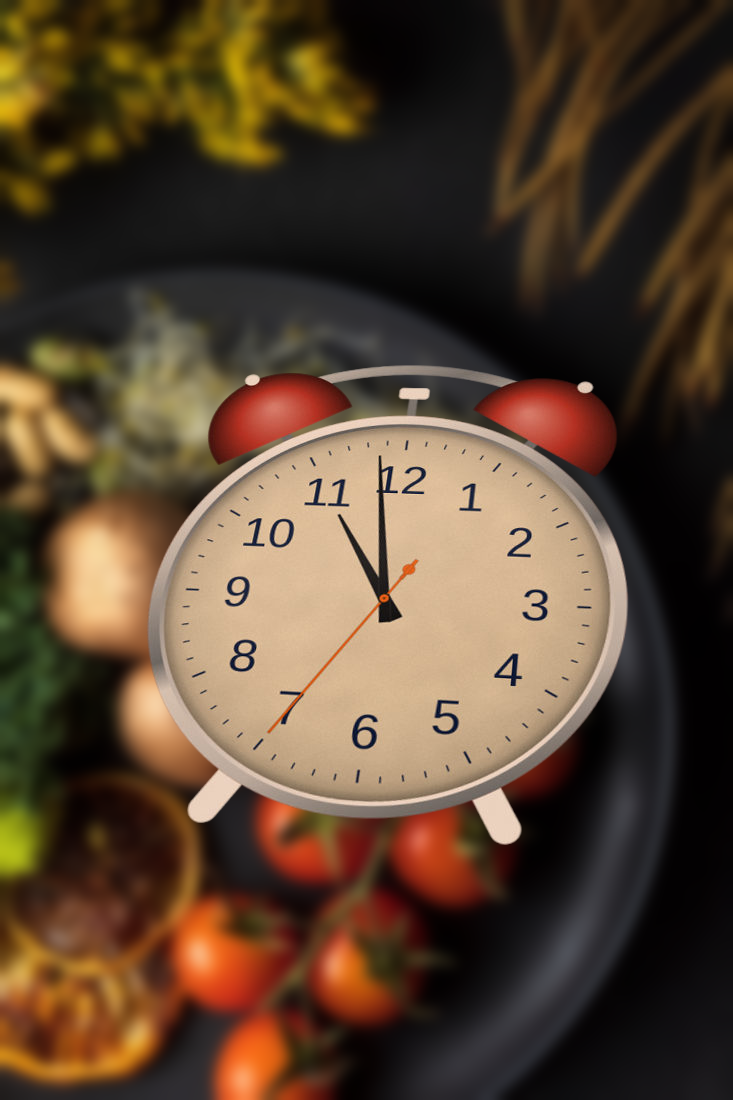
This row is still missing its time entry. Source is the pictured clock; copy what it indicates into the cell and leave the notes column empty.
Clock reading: 10:58:35
